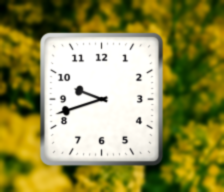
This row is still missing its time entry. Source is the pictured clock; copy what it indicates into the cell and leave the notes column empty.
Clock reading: 9:42
